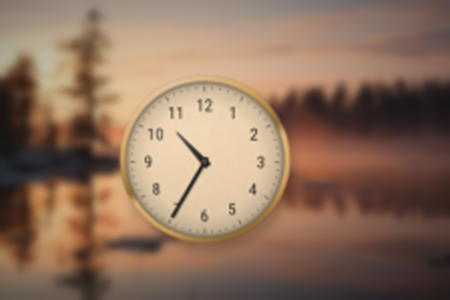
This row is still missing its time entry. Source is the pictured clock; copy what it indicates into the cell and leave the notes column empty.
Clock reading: 10:35
